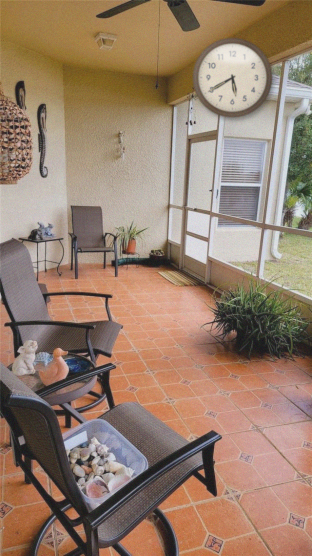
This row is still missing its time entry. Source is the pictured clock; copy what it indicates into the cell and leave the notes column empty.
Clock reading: 5:40
